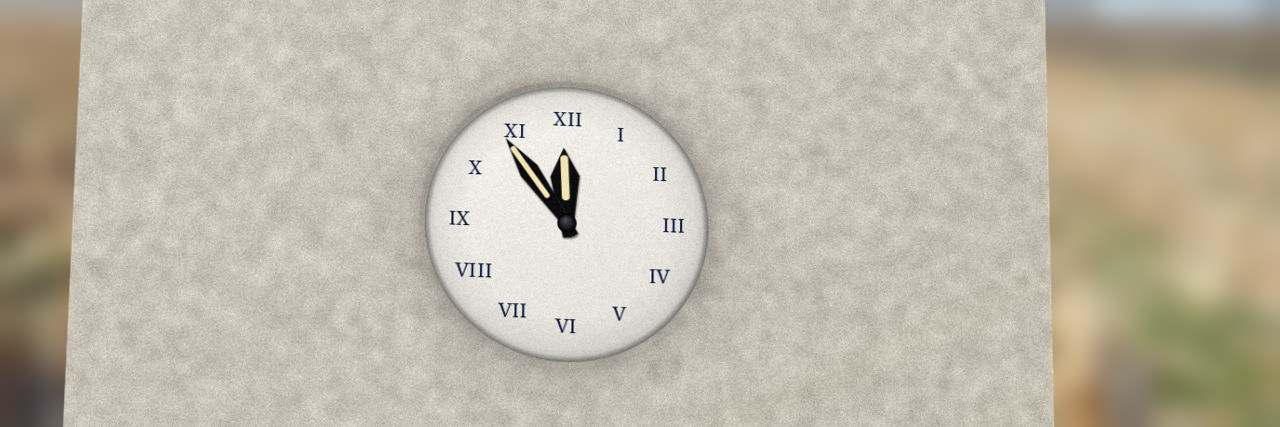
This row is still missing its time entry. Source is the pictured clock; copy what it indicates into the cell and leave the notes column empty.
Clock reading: 11:54
